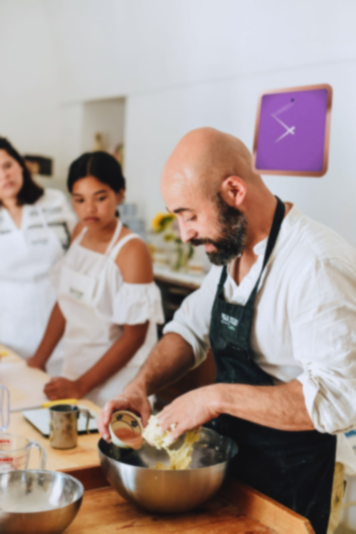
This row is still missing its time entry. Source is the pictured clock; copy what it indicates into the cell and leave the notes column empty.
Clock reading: 7:51
